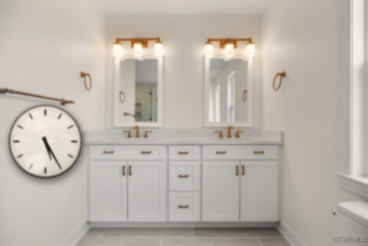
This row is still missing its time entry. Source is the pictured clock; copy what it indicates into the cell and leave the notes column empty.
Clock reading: 5:25
